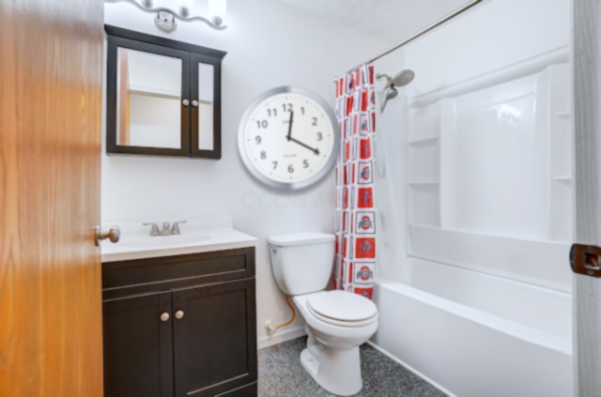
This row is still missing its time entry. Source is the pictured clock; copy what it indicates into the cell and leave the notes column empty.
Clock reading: 12:20
